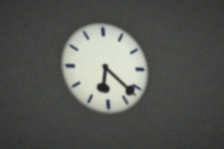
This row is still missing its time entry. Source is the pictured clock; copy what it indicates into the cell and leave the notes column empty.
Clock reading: 6:22
